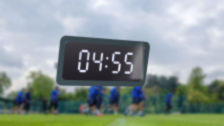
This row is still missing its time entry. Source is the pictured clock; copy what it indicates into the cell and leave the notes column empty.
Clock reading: 4:55
